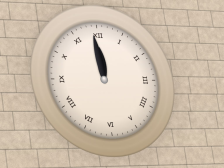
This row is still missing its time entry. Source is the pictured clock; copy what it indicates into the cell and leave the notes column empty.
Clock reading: 11:59
